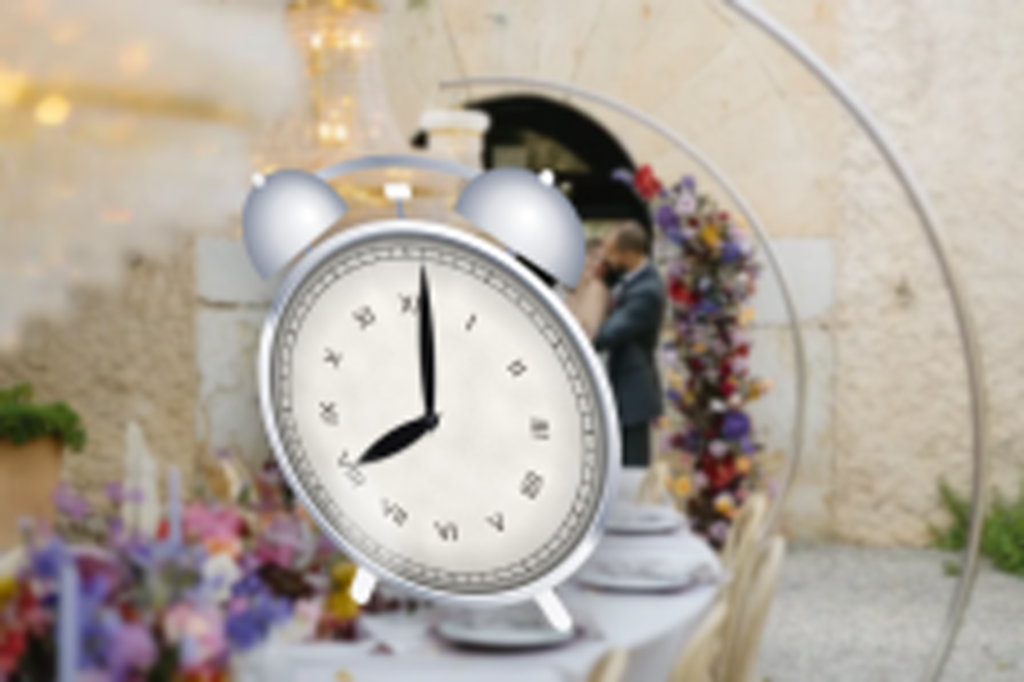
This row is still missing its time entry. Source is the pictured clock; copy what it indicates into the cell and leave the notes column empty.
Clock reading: 8:01
